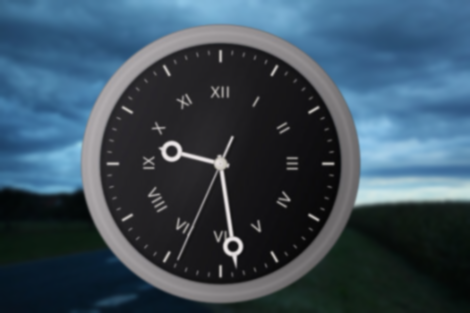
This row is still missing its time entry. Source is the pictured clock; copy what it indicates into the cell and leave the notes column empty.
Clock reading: 9:28:34
